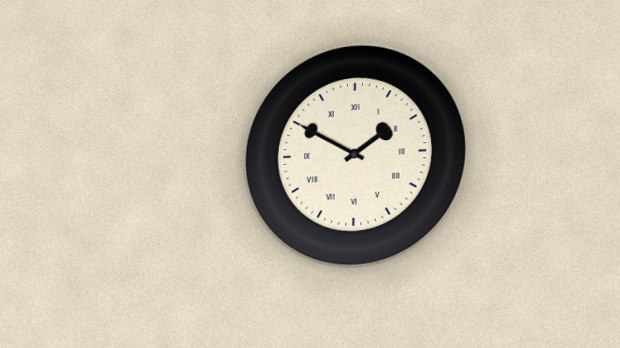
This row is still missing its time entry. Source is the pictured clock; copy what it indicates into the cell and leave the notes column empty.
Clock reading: 1:50
